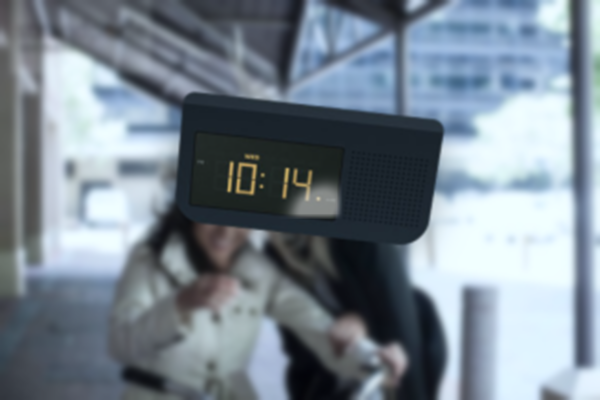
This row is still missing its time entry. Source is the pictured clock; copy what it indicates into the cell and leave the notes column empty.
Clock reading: 10:14
